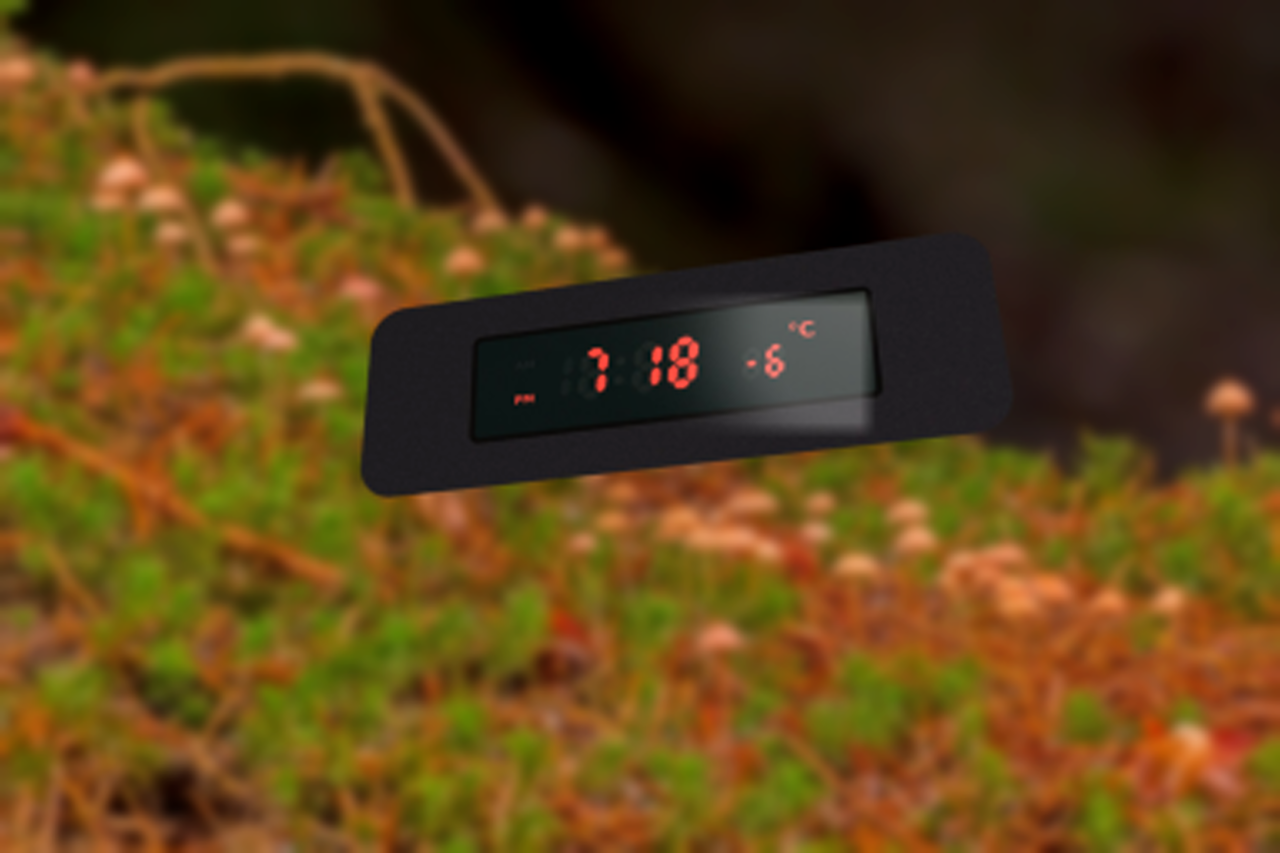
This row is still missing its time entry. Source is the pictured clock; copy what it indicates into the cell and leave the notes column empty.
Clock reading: 7:18
